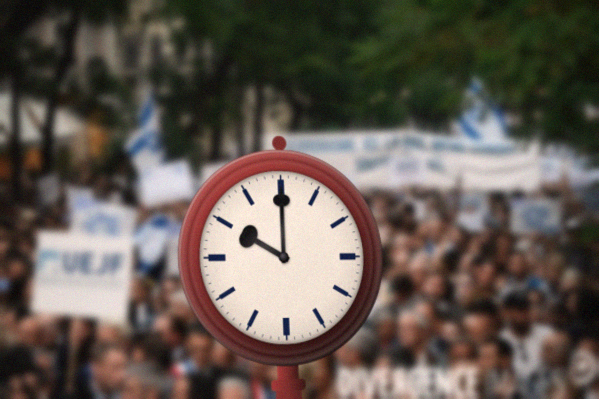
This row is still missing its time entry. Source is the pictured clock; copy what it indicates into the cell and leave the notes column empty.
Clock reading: 10:00
